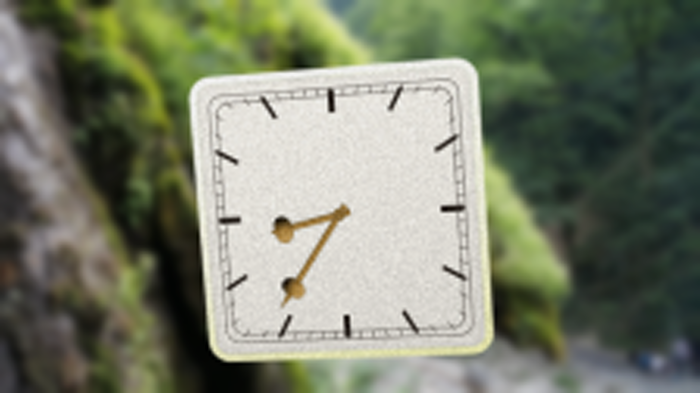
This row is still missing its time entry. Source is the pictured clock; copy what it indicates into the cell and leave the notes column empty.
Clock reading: 8:36
